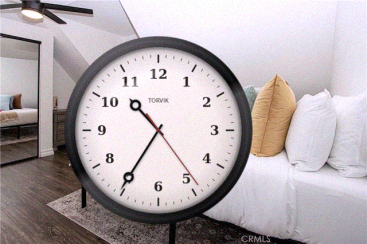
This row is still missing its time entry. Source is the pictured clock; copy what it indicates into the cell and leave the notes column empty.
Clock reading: 10:35:24
